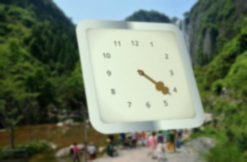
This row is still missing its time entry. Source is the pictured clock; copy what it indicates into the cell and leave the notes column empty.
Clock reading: 4:22
